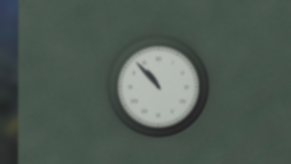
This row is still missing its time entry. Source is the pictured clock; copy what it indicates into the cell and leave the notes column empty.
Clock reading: 10:53
